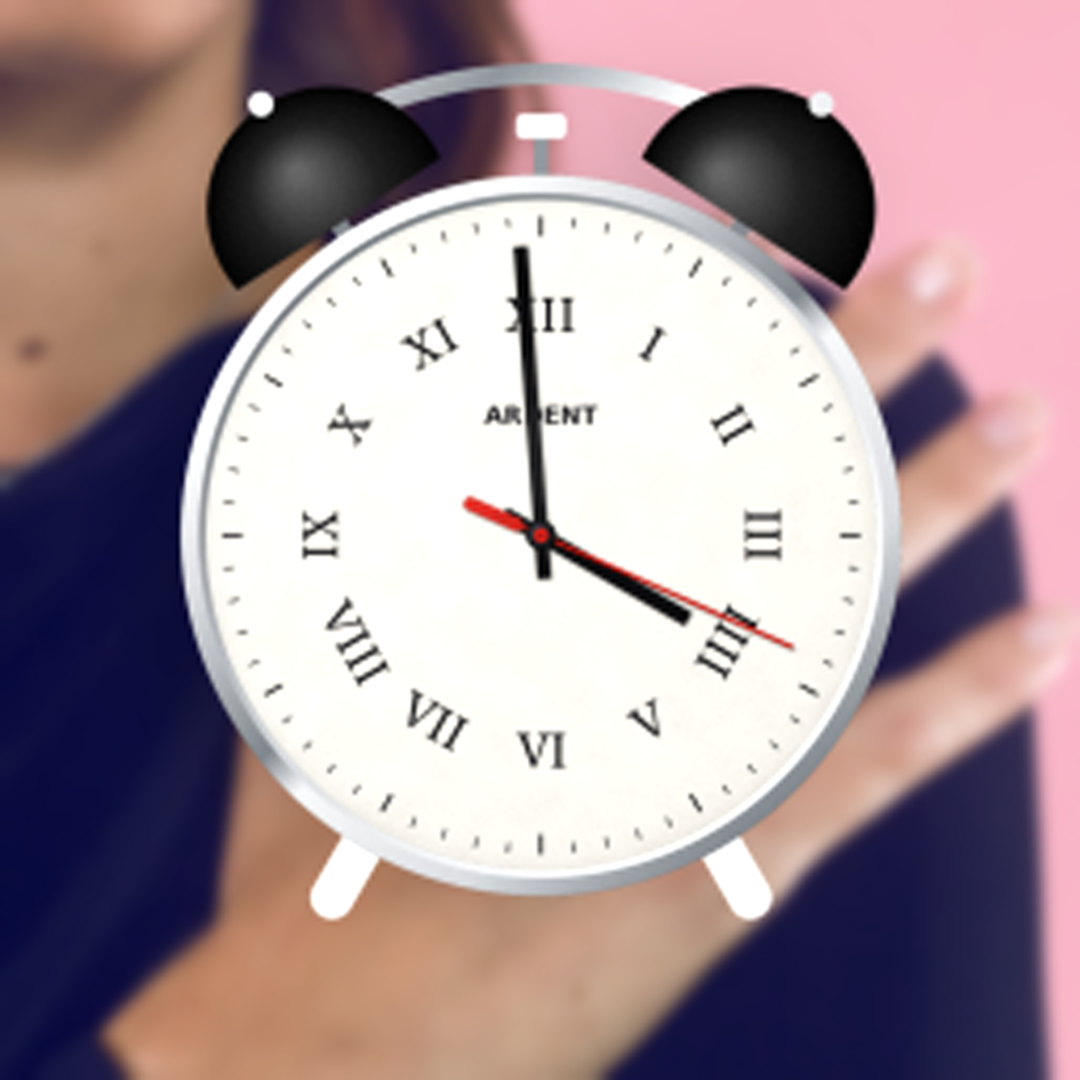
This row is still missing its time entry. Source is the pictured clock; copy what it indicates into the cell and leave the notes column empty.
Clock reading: 3:59:19
